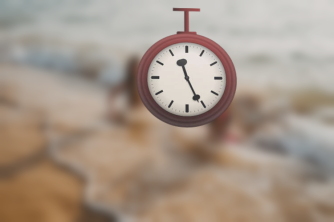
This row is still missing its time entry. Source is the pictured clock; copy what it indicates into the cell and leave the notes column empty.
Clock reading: 11:26
